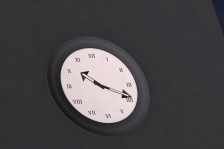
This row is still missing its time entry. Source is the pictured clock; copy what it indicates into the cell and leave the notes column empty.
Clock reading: 10:19
